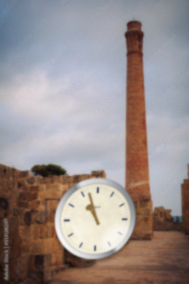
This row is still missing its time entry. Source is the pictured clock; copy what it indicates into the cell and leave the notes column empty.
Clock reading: 10:57
